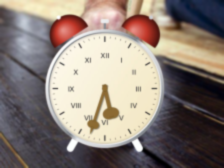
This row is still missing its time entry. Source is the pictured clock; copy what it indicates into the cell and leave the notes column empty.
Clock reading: 5:33
